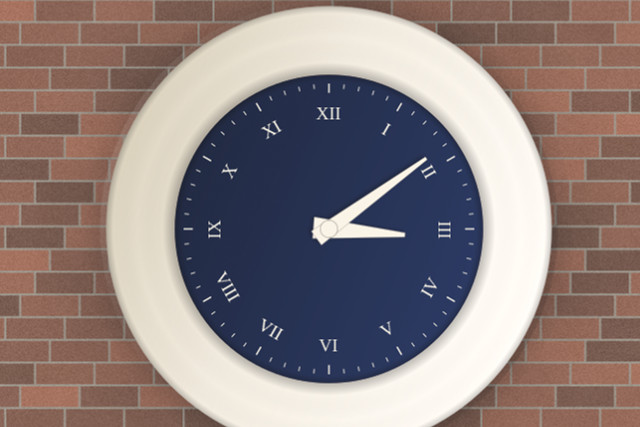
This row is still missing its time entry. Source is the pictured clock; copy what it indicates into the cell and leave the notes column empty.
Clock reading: 3:09
